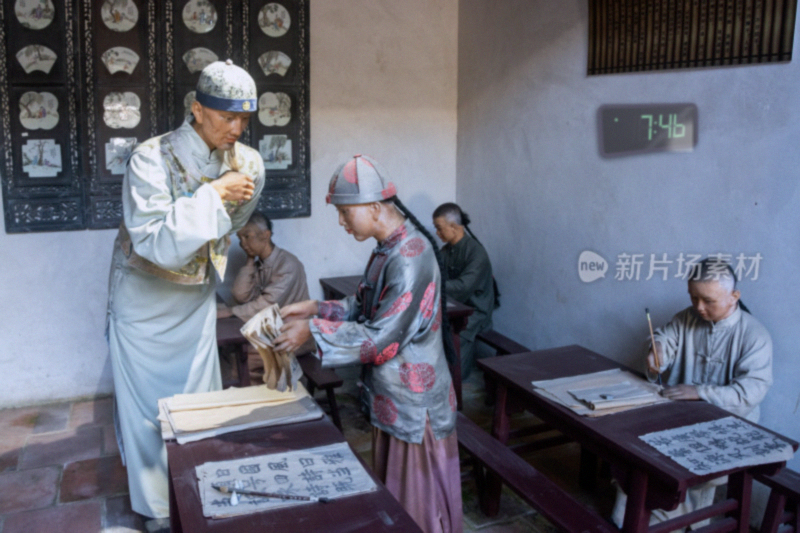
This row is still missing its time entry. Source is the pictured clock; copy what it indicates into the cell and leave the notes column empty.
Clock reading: 7:46
